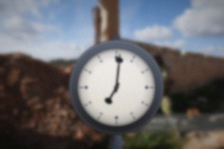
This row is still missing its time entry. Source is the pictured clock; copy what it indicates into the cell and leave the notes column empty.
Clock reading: 7:01
